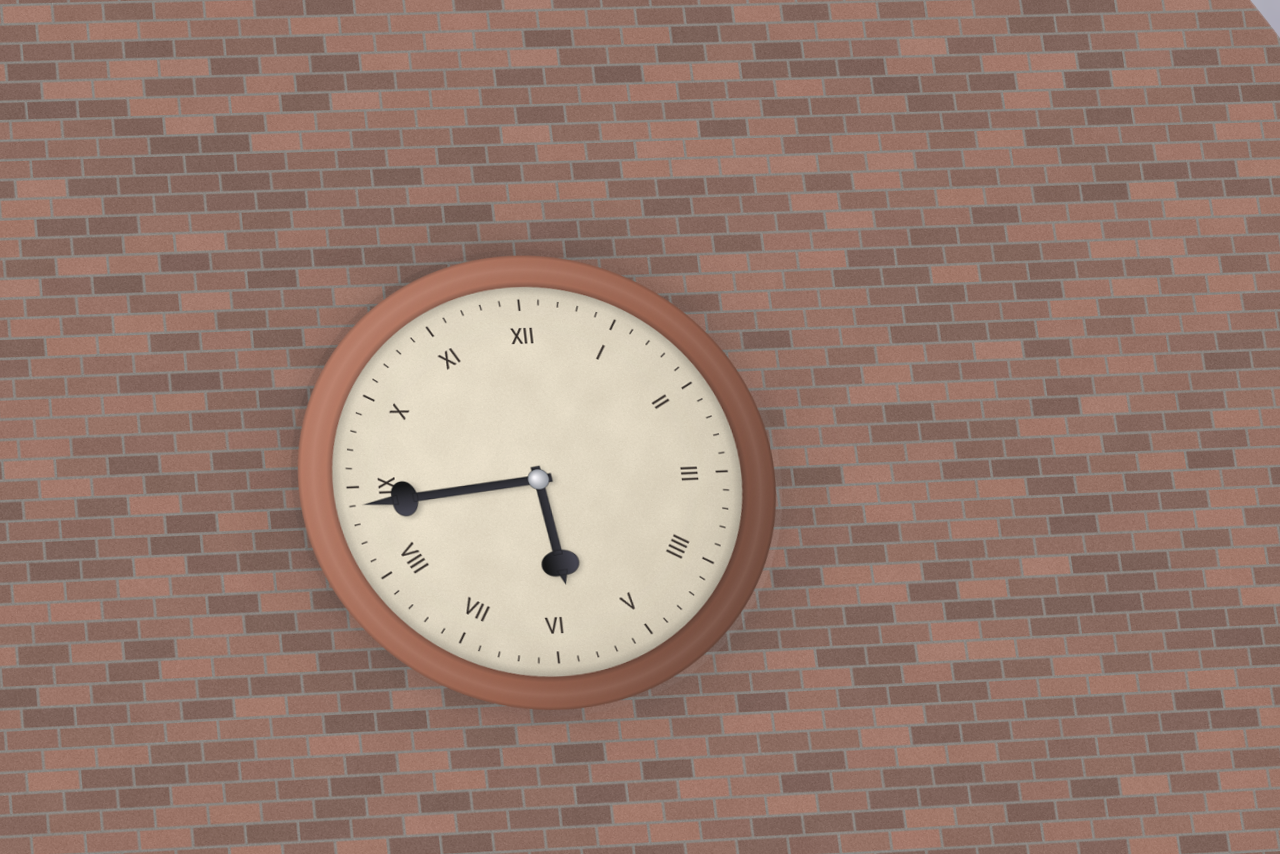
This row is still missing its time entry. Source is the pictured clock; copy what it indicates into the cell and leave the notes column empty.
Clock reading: 5:44
